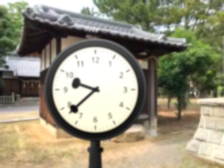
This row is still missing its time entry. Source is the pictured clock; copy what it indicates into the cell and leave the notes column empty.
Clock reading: 9:38
